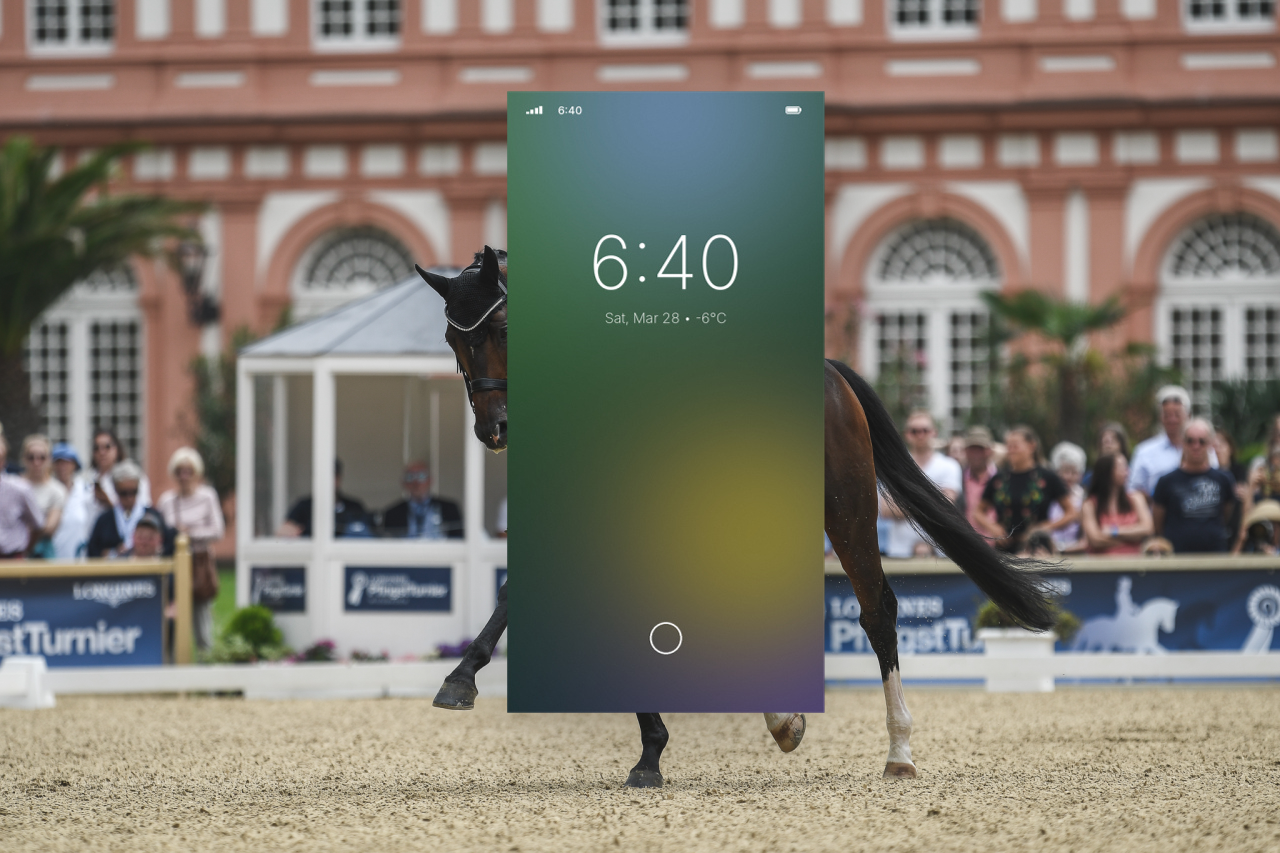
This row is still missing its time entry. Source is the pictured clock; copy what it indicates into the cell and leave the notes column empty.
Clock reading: 6:40
